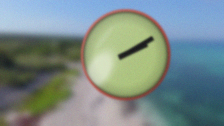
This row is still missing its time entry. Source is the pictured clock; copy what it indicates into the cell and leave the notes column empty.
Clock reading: 2:10
